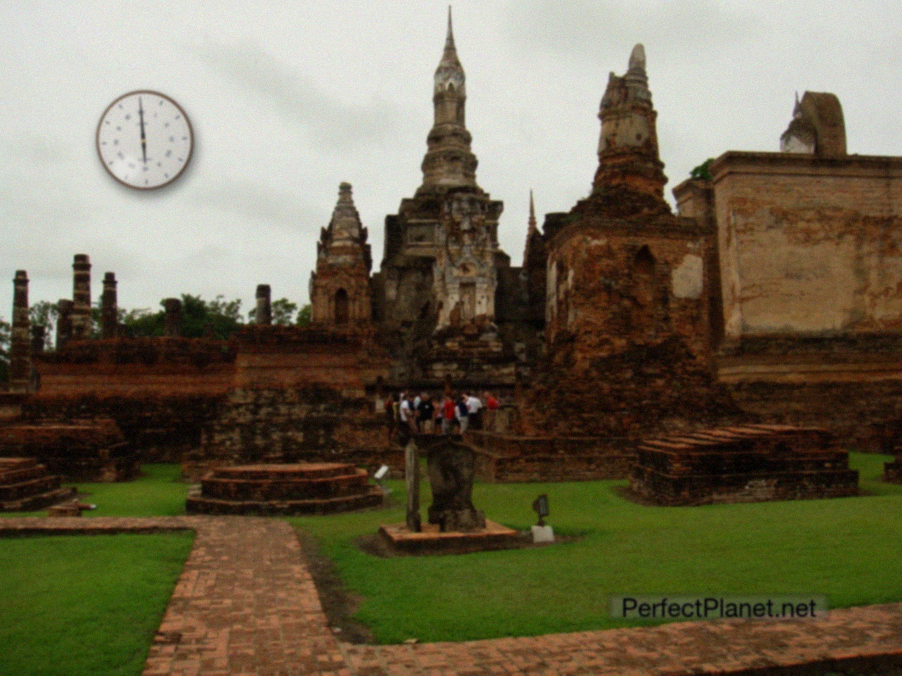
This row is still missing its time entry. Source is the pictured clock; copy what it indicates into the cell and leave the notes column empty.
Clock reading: 6:00
